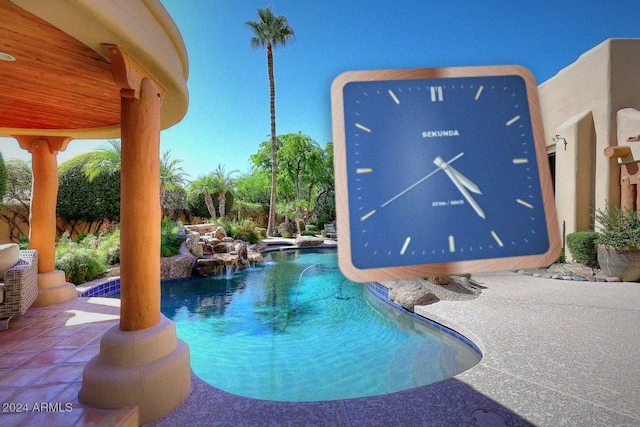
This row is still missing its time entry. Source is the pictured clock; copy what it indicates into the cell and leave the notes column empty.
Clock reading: 4:24:40
